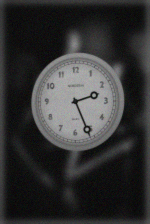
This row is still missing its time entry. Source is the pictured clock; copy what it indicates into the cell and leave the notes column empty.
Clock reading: 2:26
